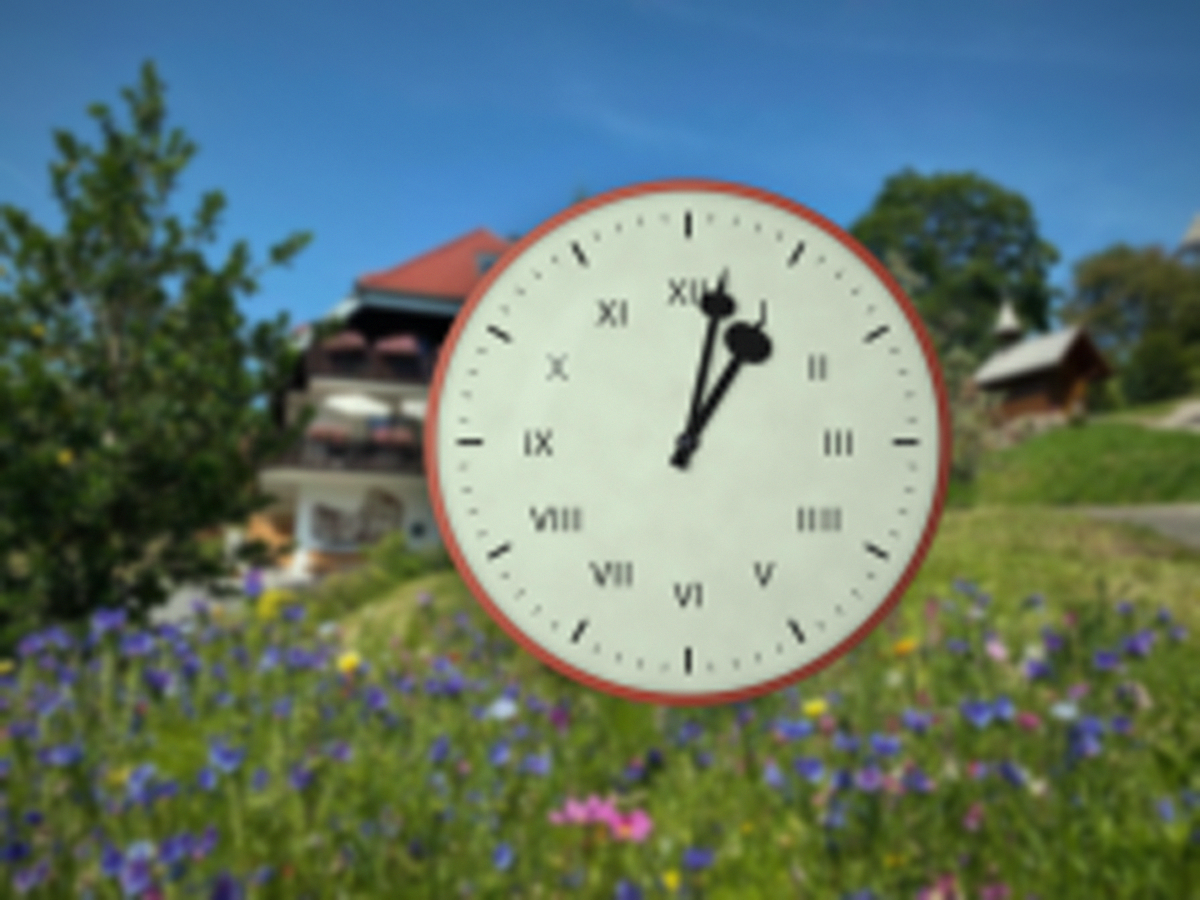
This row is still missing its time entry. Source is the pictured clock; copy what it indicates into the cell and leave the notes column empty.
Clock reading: 1:02
